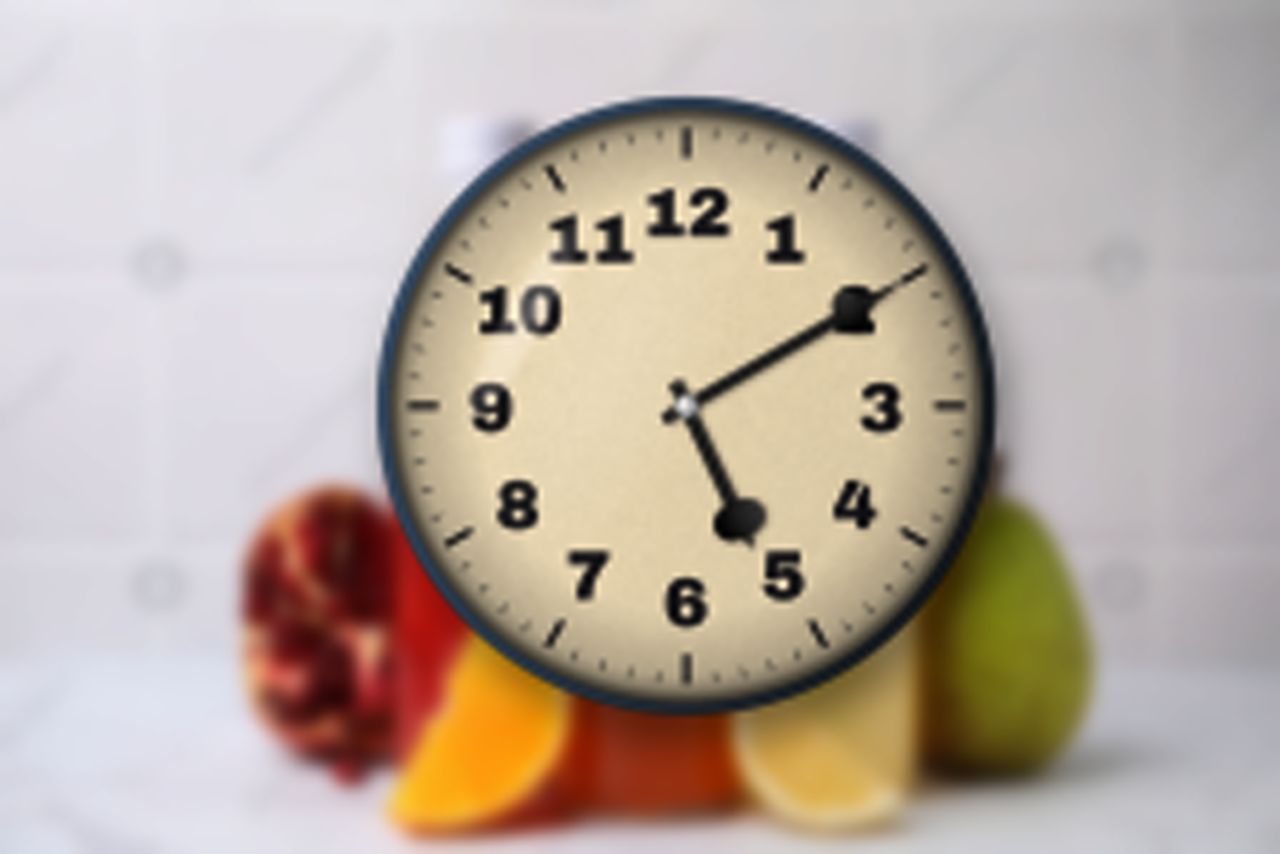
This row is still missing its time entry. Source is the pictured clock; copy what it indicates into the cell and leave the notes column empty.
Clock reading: 5:10
